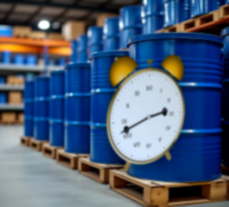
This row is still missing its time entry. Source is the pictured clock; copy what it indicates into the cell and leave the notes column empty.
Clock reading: 2:42
